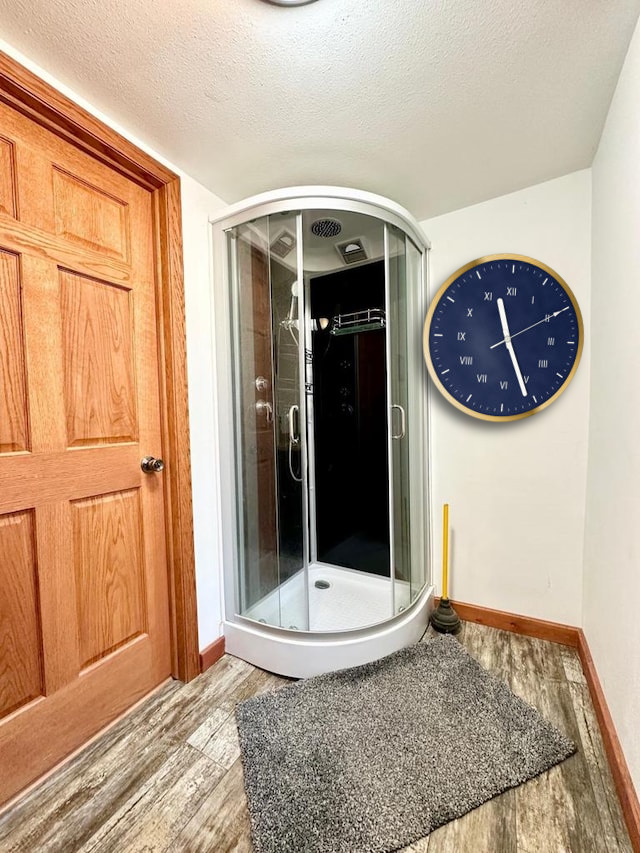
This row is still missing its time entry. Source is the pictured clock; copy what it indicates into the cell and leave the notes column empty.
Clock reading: 11:26:10
